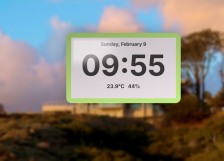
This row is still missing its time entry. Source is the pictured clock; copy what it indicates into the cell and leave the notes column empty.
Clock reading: 9:55
